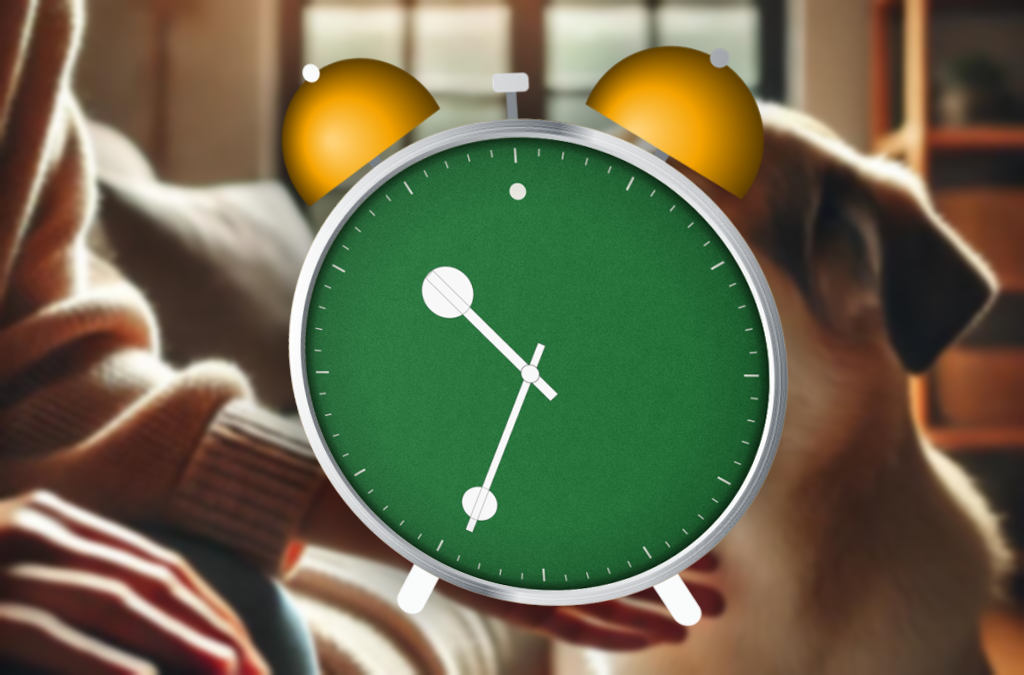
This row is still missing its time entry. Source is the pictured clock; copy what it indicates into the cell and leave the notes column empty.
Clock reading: 10:34
